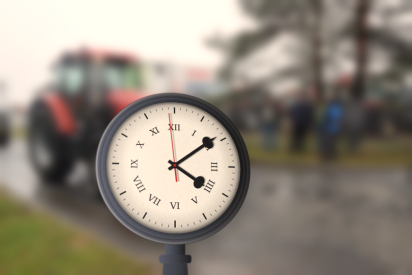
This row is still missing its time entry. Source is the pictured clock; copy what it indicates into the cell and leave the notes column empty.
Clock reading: 4:08:59
